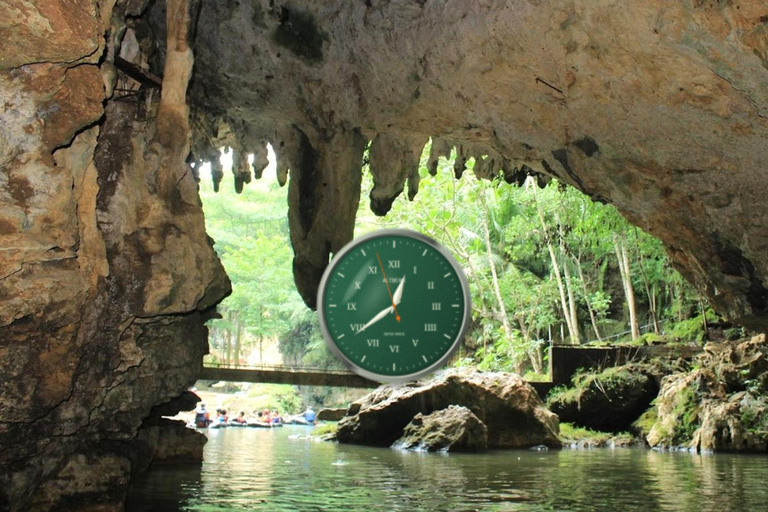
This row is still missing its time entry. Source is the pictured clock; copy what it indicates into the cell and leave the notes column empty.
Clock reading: 12:38:57
